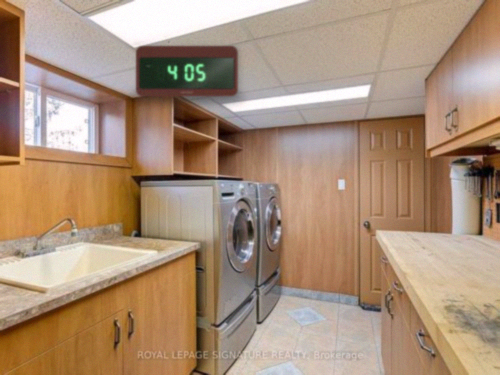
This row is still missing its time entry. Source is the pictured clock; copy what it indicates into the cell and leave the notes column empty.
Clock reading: 4:05
